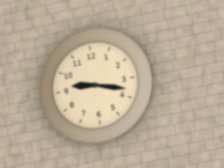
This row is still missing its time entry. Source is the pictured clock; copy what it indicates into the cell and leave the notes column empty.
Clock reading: 9:18
